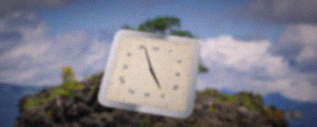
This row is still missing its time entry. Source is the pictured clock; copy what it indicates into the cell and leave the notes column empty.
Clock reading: 4:56
